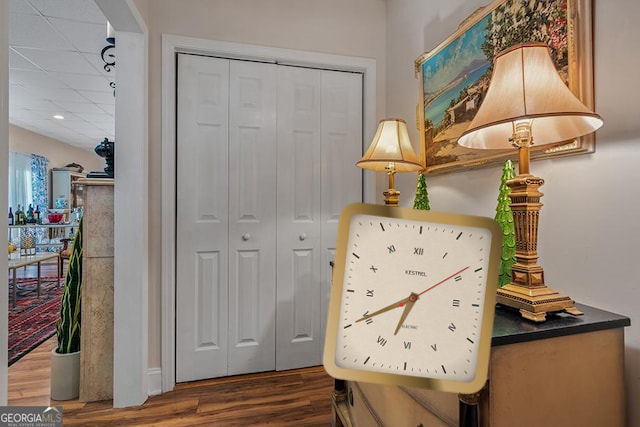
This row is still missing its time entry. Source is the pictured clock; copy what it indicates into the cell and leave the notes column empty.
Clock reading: 6:40:09
